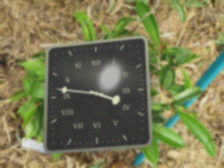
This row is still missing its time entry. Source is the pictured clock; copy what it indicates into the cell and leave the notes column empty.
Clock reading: 3:47
